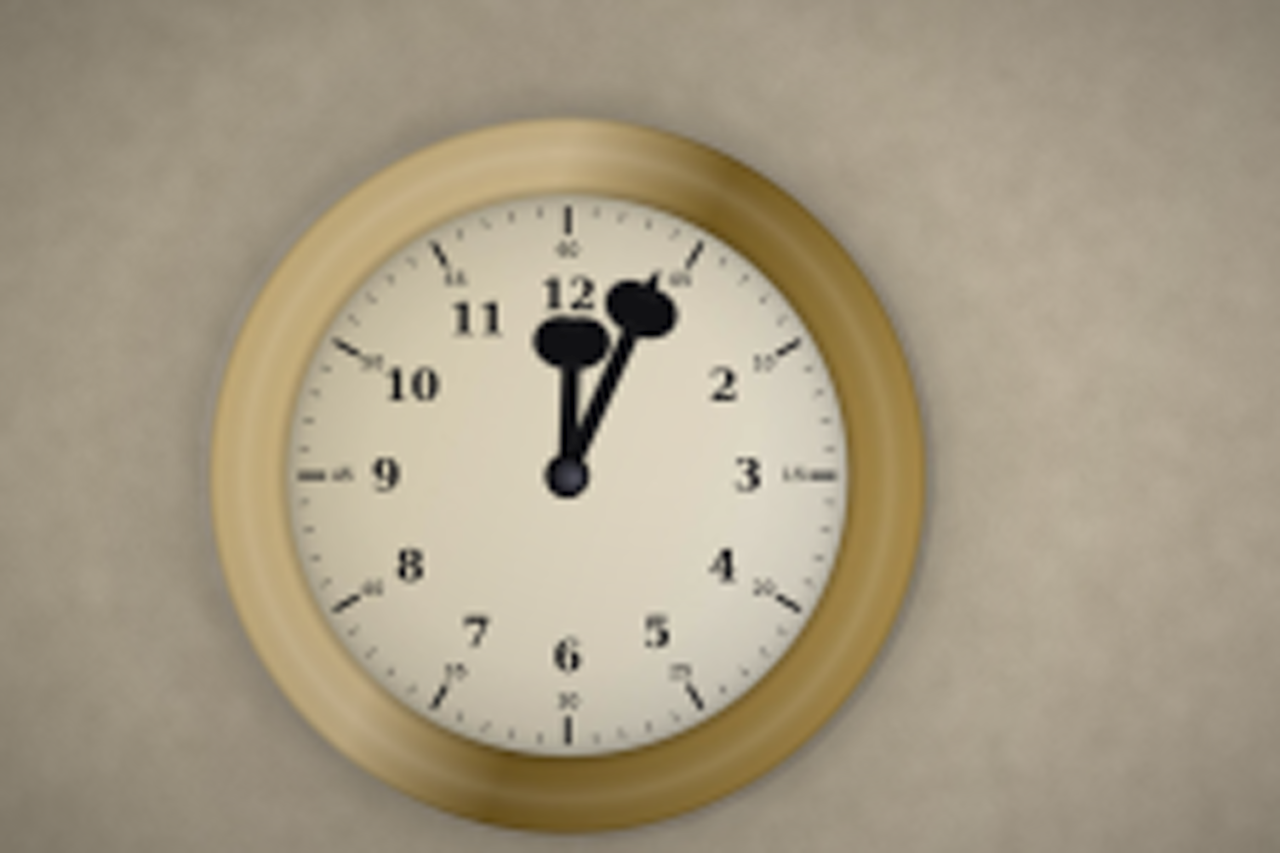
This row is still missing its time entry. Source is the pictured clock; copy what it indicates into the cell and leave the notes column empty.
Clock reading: 12:04
